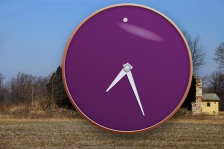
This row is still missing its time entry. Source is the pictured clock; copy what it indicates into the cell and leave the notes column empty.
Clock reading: 7:27
